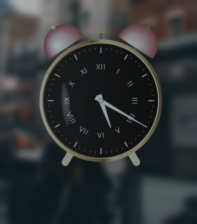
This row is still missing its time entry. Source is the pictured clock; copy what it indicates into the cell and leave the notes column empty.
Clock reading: 5:20
